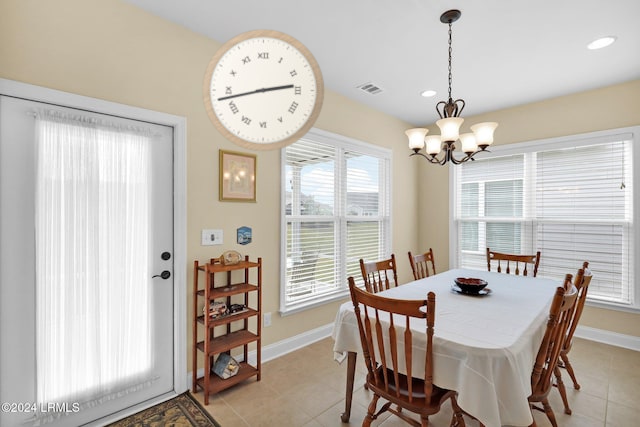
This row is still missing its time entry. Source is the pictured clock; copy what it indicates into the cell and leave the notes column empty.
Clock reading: 2:43
